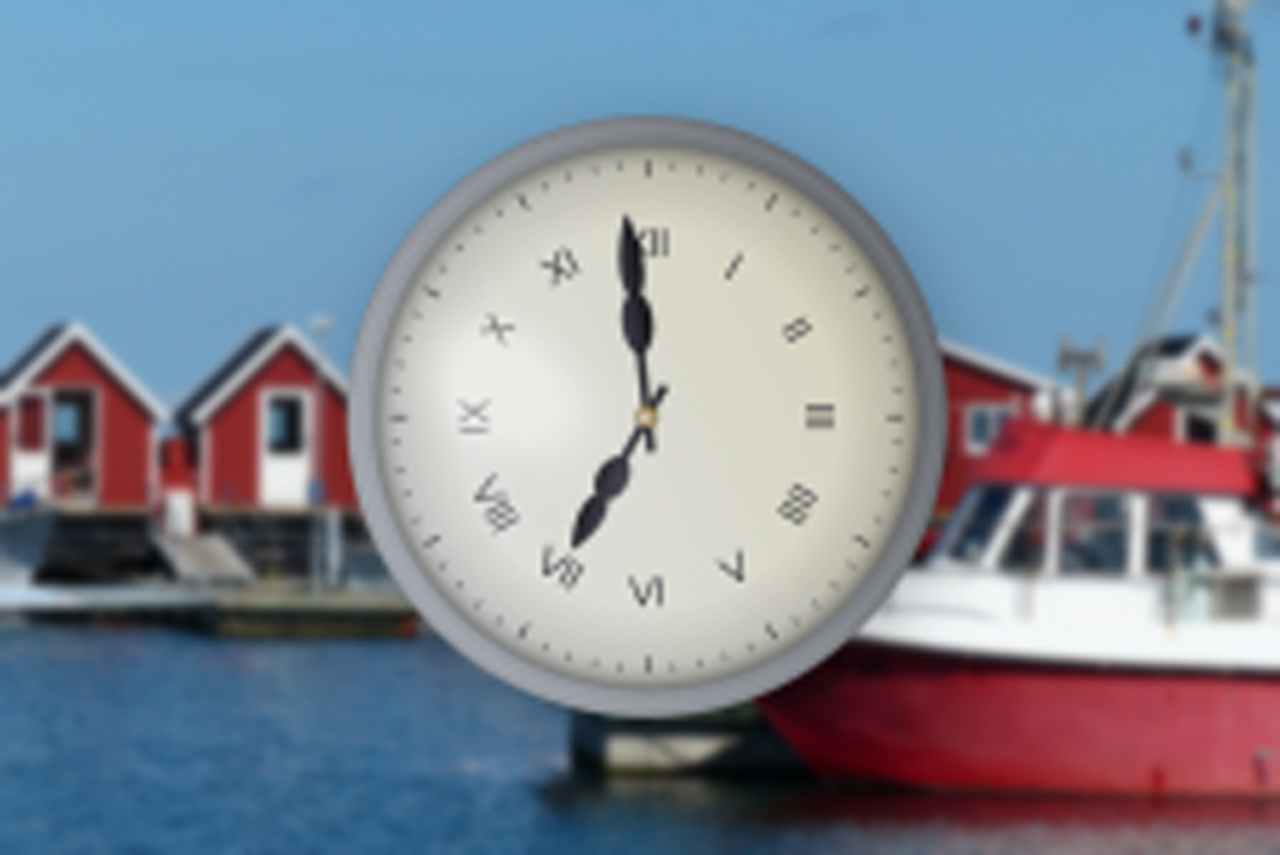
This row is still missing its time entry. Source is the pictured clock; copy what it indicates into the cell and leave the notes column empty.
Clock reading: 6:59
